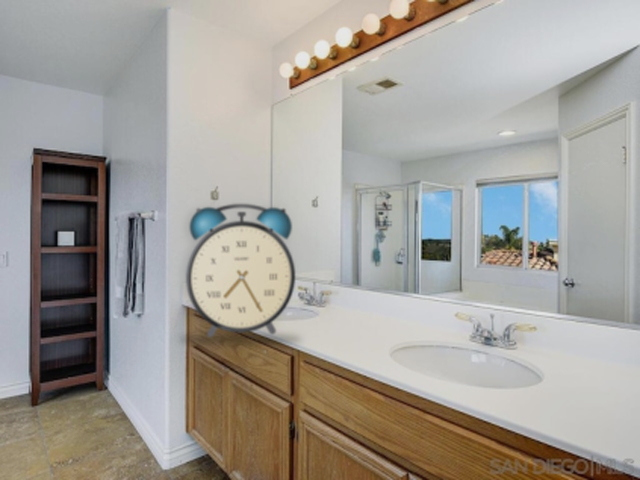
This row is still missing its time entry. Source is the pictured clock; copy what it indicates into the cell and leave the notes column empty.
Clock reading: 7:25
